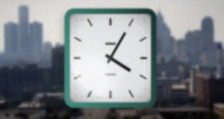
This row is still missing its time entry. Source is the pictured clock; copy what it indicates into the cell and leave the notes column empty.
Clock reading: 4:05
